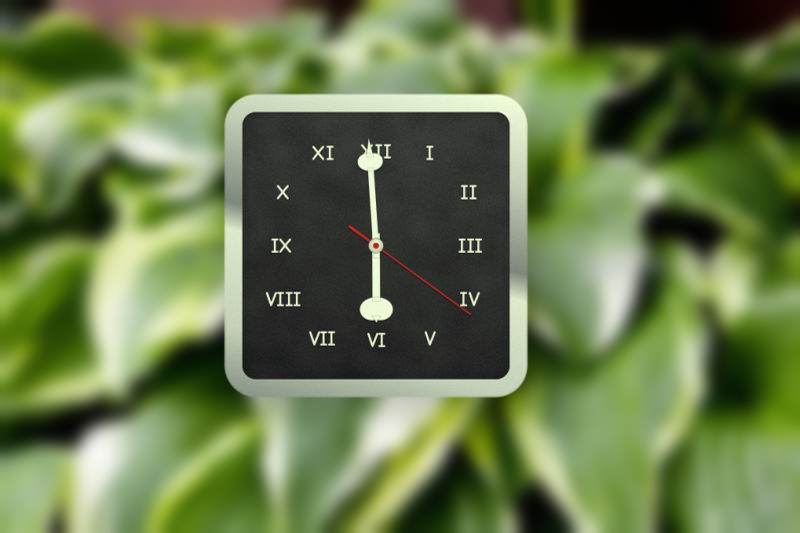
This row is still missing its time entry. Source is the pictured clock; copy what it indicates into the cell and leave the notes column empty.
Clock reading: 5:59:21
